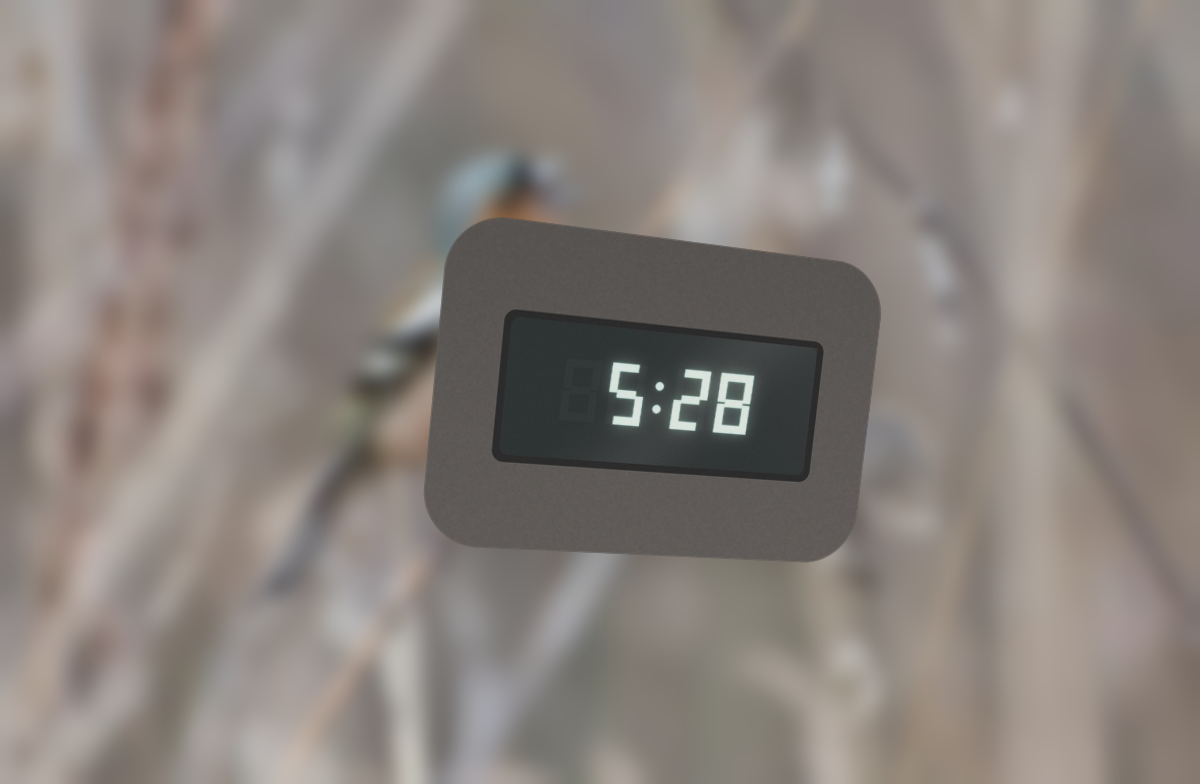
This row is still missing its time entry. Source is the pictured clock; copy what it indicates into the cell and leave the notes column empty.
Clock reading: 5:28
